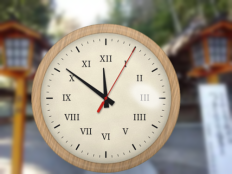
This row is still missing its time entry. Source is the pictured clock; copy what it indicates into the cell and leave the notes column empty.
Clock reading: 11:51:05
